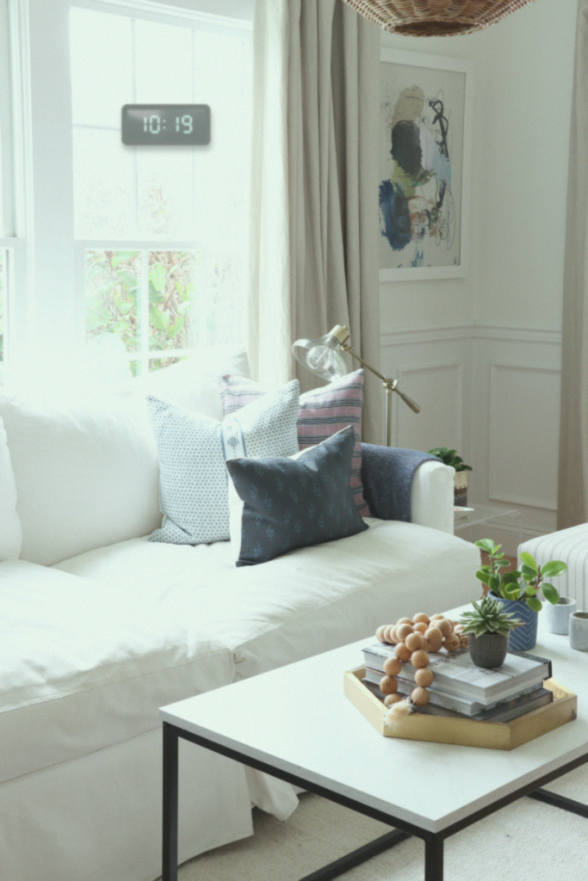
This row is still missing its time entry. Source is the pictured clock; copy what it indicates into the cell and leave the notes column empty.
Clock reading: 10:19
